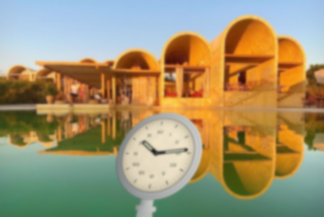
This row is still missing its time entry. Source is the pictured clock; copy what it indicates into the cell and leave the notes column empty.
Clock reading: 10:14
